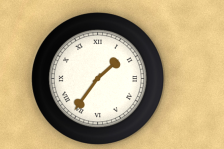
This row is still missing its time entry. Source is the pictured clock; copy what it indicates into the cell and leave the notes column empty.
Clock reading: 1:36
